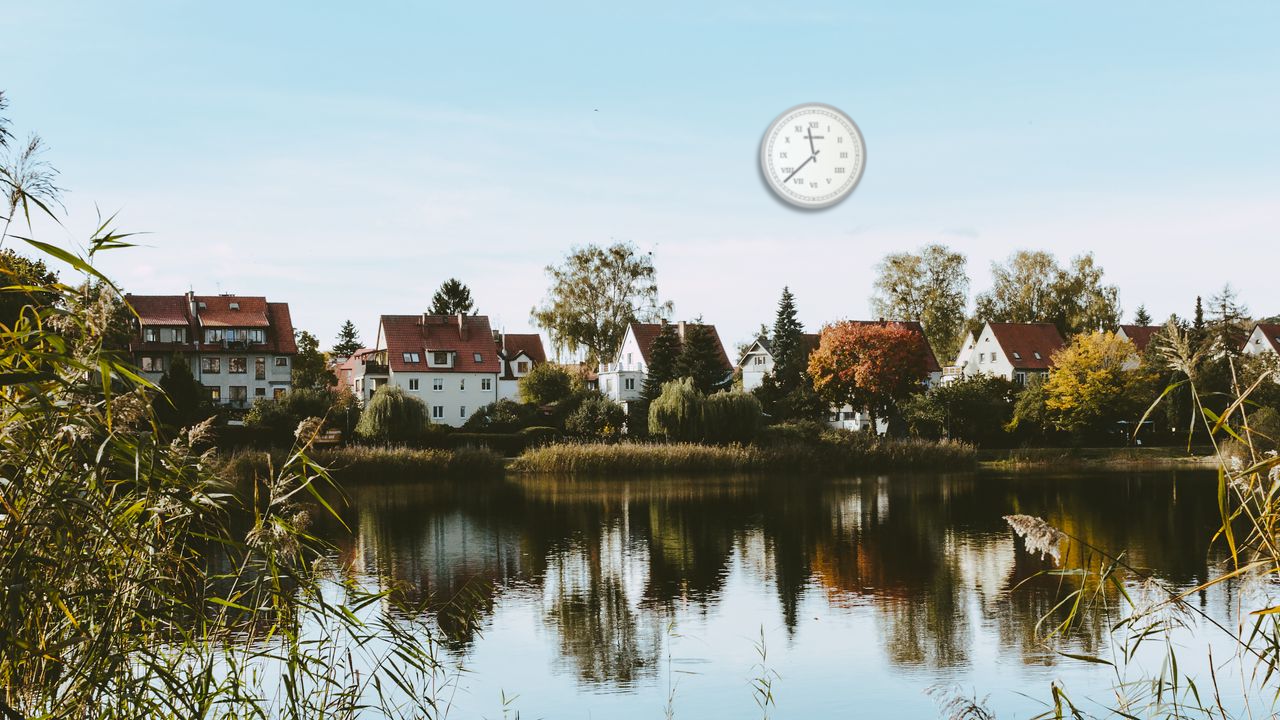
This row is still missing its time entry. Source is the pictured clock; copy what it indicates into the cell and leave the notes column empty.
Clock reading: 11:38
